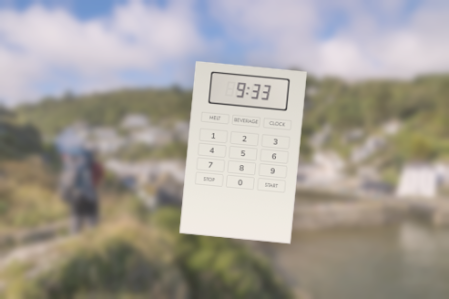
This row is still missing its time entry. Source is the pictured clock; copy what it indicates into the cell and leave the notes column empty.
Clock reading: 9:33
